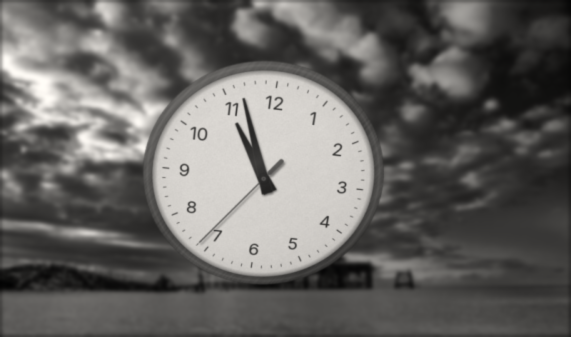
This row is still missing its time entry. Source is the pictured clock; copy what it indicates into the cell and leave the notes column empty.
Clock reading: 10:56:36
